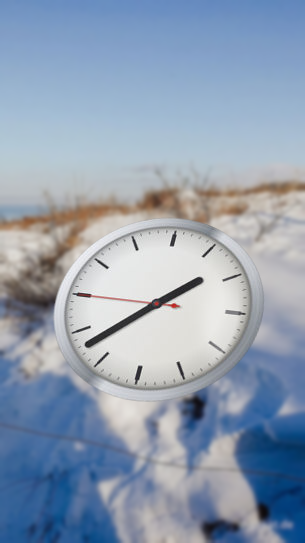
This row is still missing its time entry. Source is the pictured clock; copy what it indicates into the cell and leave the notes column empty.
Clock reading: 1:37:45
